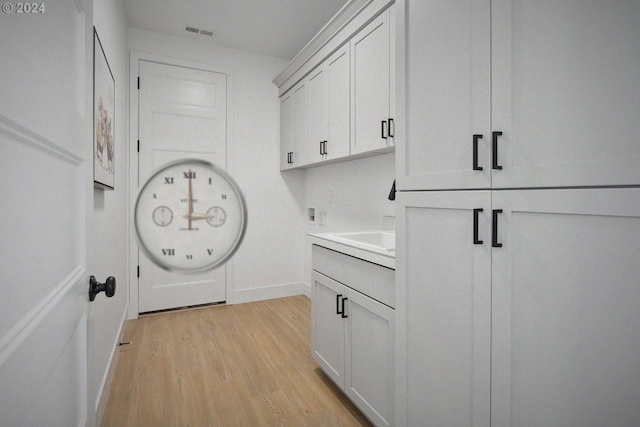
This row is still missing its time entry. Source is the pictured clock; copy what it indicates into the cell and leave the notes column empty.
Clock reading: 3:00
